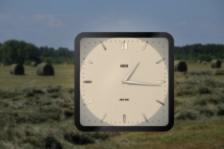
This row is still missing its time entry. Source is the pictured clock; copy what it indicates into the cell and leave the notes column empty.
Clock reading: 1:16
